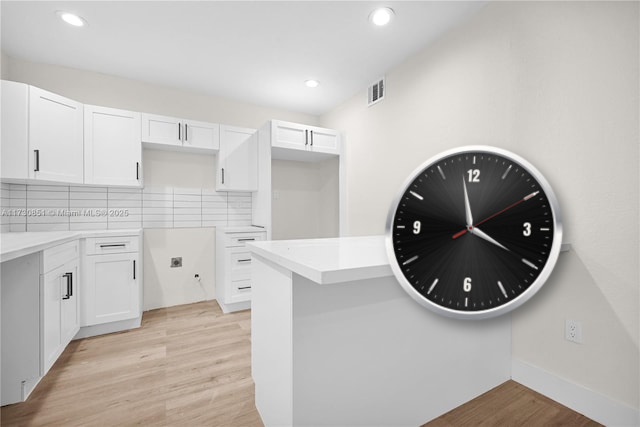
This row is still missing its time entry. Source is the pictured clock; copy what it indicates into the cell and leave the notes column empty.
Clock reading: 3:58:10
